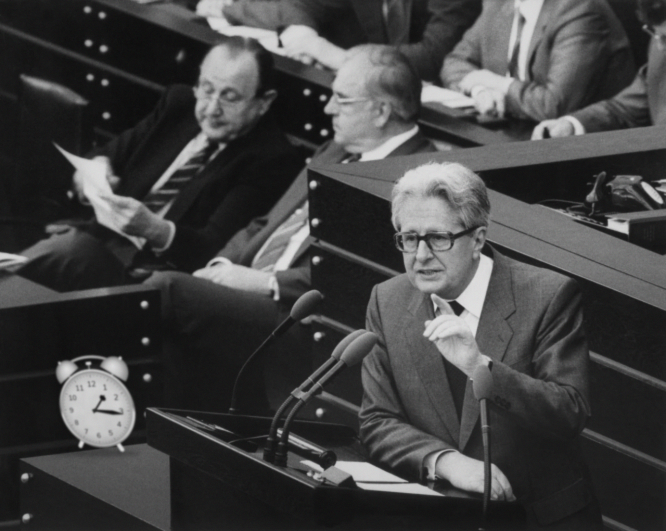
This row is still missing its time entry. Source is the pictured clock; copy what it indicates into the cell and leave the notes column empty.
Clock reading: 1:16
